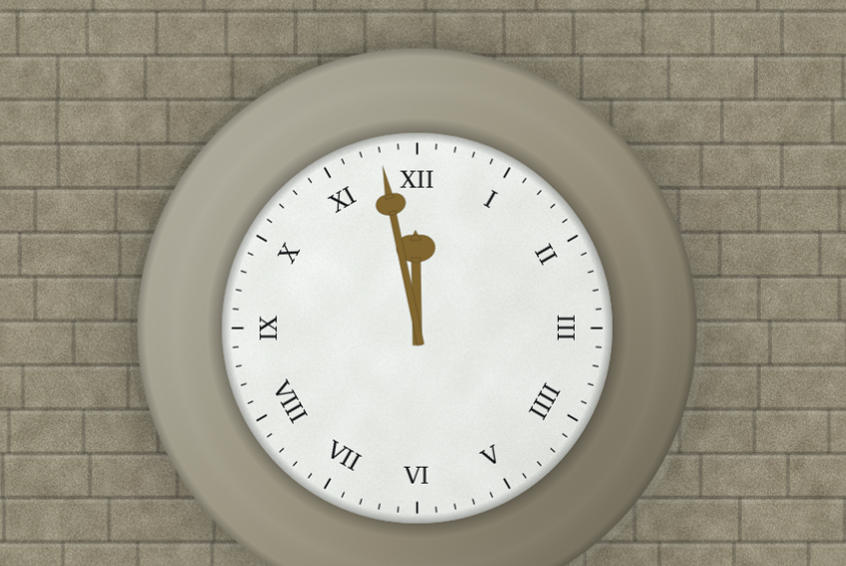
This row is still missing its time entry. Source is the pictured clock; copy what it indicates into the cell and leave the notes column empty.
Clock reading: 11:58
